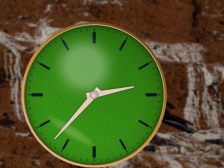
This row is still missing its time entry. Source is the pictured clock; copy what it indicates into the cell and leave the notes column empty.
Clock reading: 2:37
